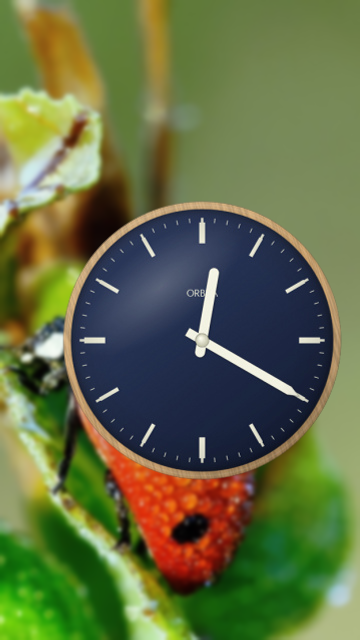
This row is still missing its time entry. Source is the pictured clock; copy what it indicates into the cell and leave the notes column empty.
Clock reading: 12:20
